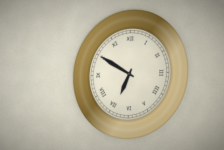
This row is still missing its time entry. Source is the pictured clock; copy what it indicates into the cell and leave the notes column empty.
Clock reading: 6:50
